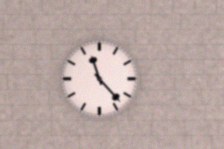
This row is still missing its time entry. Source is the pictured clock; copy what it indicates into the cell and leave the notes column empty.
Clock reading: 11:23
